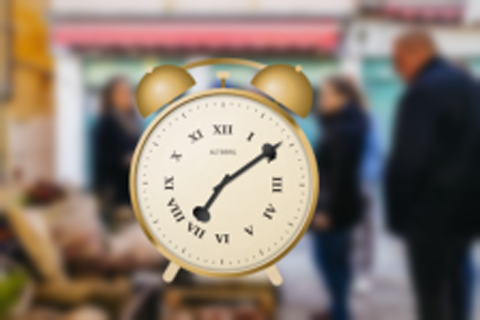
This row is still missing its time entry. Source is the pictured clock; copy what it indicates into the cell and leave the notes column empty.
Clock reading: 7:09
